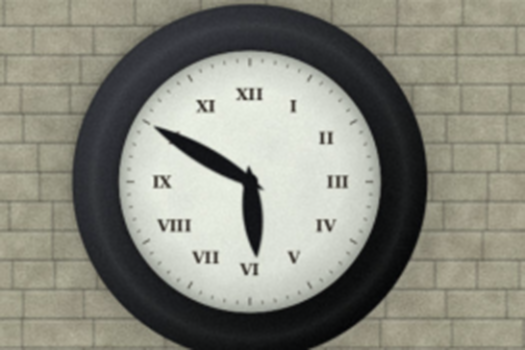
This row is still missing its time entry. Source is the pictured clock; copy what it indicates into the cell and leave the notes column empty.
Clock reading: 5:50
